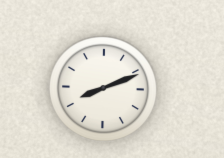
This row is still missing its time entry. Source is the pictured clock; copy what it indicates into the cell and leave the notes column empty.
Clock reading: 8:11
